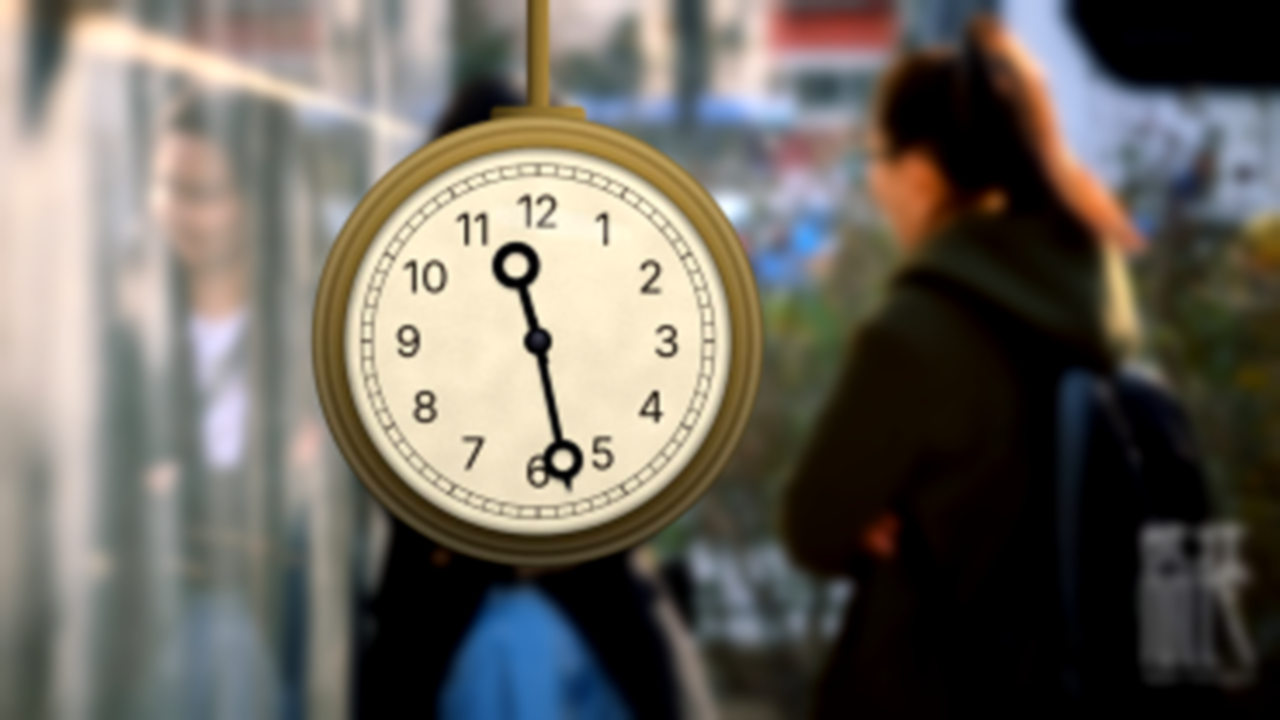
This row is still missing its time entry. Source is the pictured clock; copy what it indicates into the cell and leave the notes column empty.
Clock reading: 11:28
